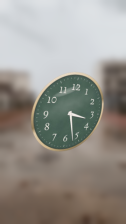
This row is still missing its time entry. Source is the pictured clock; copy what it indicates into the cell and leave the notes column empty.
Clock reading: 3:27
